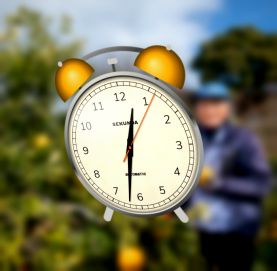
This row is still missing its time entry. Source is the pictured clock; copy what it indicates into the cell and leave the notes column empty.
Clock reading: 12:32:06
